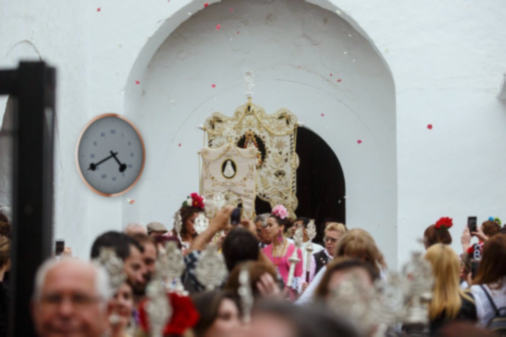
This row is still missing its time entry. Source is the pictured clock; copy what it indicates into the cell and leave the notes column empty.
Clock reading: 4:41
